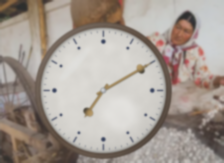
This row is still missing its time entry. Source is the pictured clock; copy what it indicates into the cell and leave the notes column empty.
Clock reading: 7:10
